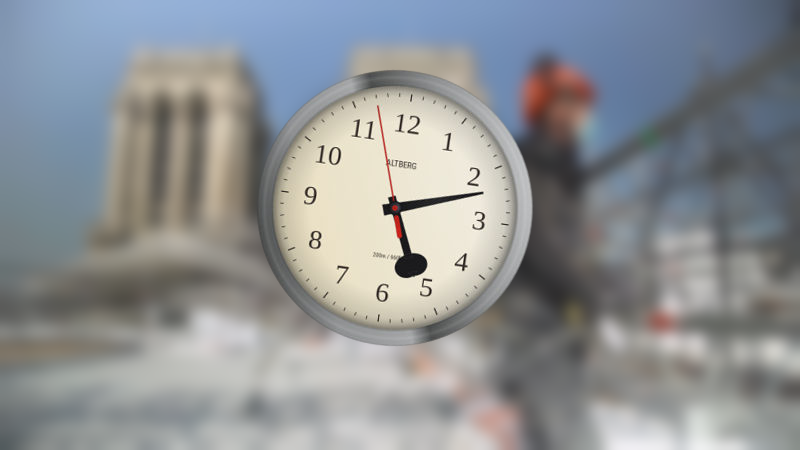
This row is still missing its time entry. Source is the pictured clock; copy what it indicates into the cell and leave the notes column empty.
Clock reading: 5:11:57
